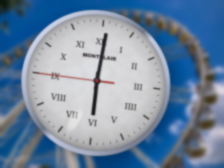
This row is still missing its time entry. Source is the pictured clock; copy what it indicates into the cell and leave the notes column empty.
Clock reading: 6:00:45
